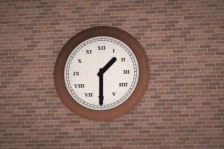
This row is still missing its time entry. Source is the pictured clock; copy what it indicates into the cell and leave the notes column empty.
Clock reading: 1:30
